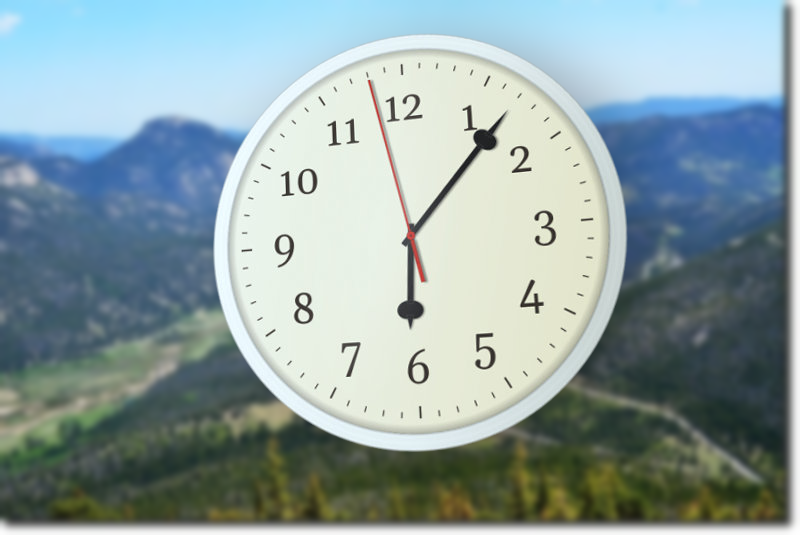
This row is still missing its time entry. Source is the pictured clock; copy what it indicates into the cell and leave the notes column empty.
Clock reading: 6:06:58
